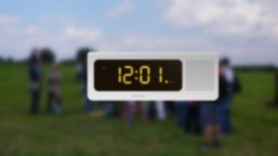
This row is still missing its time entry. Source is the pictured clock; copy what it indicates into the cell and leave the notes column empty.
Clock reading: 12:01
